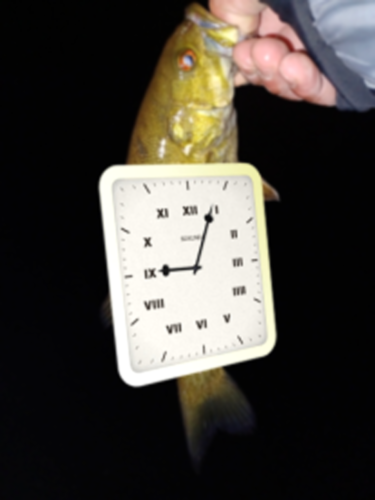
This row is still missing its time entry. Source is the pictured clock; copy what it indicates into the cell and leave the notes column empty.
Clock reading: 9:04
